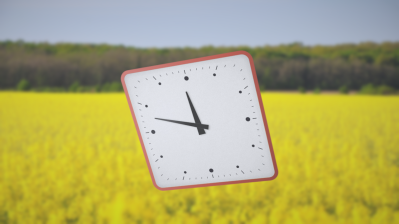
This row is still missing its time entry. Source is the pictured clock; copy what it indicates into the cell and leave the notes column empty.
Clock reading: 11:48
